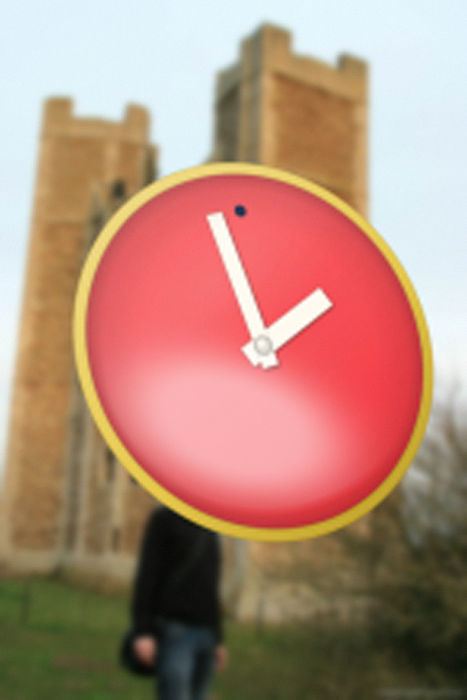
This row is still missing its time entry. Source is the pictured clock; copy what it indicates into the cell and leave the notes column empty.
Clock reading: 1:58
